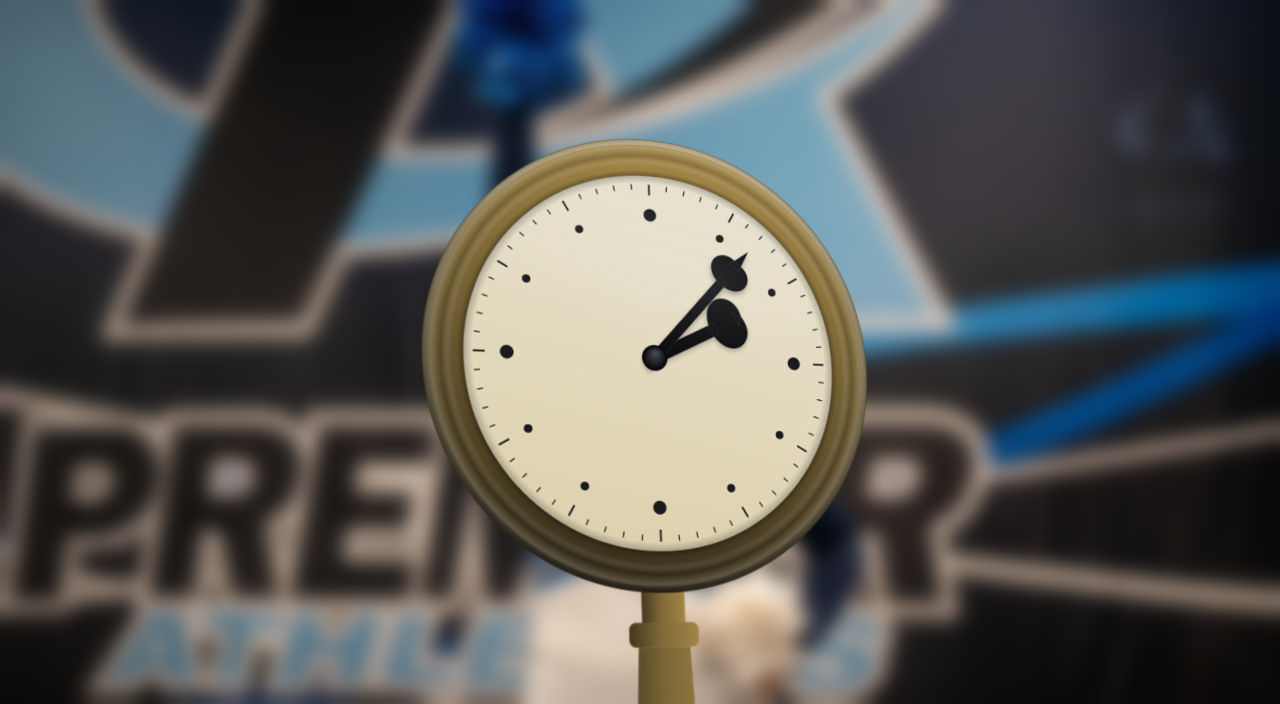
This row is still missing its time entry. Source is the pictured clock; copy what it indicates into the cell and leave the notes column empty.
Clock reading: 2:07
